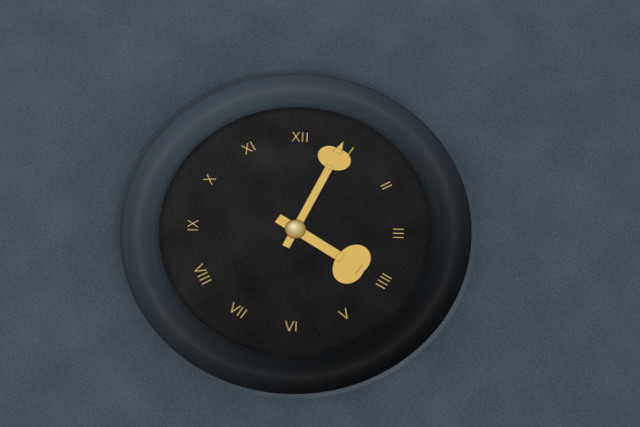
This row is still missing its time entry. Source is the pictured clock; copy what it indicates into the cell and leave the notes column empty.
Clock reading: 4:04
